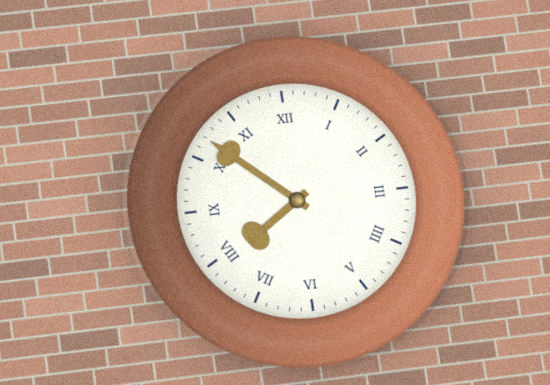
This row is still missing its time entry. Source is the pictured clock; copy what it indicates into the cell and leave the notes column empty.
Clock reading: 7:52
